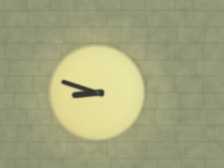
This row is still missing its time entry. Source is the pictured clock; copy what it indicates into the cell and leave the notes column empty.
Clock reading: 8:48
